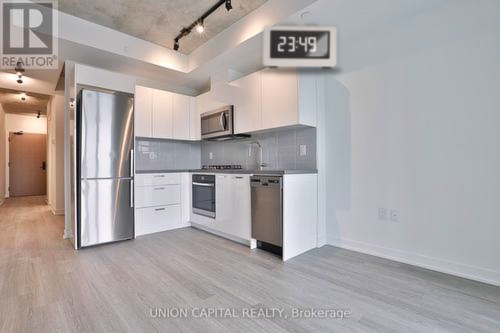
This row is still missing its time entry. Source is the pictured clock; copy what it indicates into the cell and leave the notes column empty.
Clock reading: 23:49
